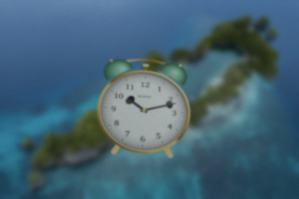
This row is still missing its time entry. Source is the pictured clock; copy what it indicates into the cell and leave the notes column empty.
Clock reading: 10:12
